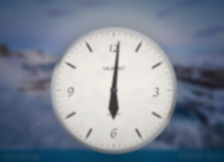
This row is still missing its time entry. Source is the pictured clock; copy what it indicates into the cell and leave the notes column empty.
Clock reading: 6:01
